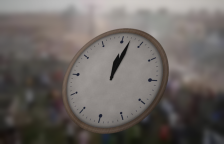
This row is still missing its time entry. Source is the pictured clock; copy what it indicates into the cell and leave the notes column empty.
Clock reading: 12:02
